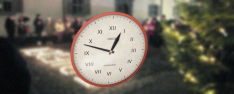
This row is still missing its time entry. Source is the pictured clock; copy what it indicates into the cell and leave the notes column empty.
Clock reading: 12:48
